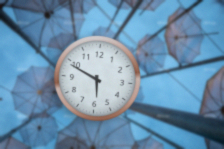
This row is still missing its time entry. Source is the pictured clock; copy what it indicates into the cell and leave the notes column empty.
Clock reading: 5:49
